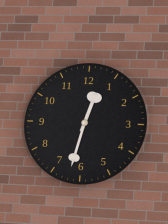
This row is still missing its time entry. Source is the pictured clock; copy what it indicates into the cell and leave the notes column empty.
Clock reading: 12:32
